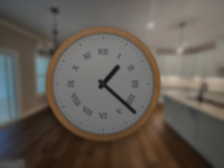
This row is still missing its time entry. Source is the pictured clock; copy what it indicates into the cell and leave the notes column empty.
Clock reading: 1:22
